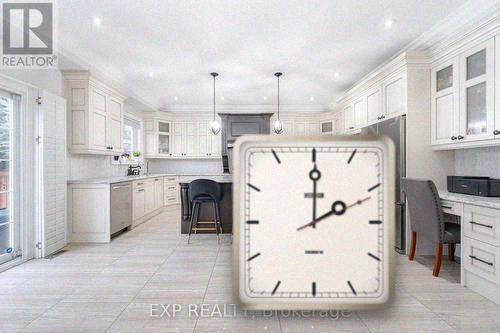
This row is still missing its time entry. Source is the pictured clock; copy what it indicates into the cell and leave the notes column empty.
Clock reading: 2:00:11
